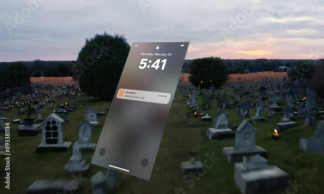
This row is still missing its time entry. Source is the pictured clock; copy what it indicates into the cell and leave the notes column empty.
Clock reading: 5:41
